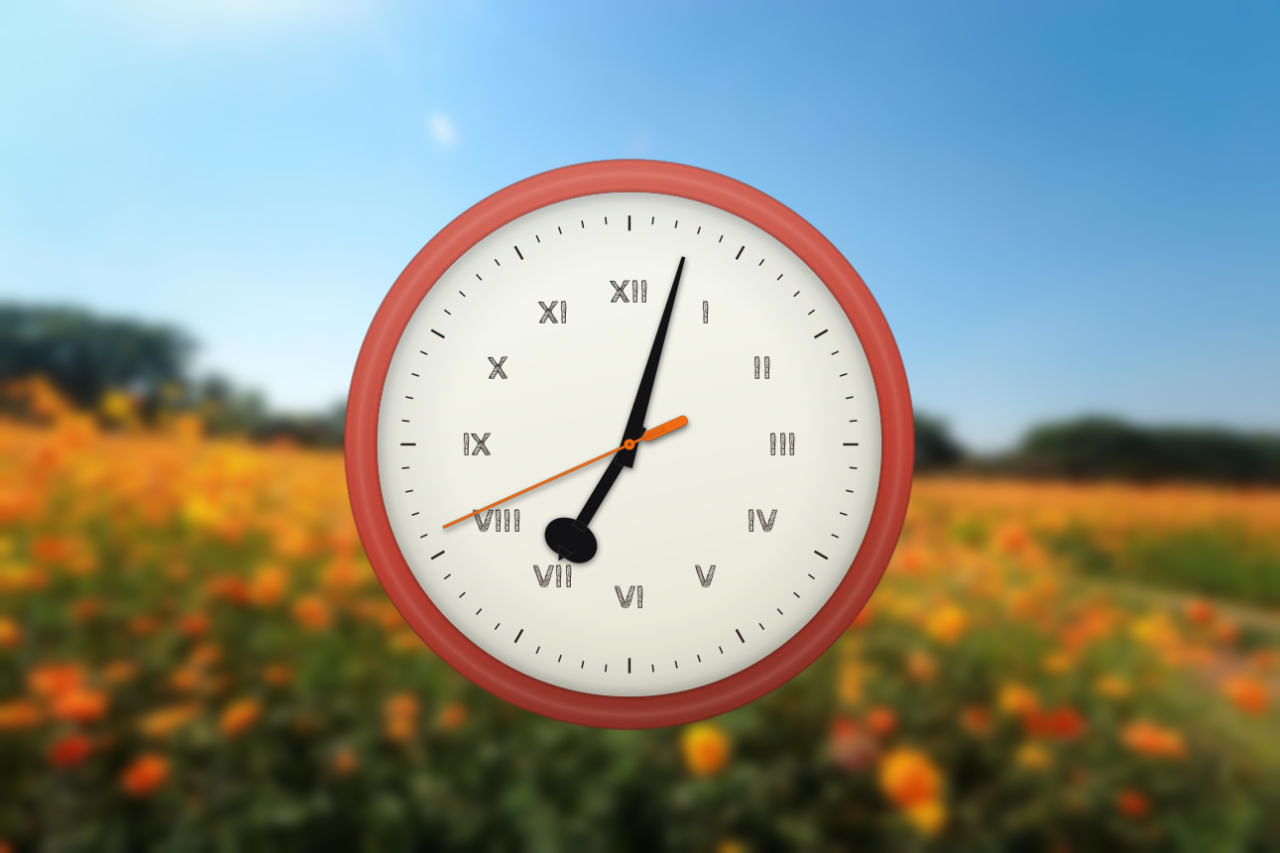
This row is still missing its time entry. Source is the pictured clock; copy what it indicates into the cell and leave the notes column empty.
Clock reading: 7:02:41
